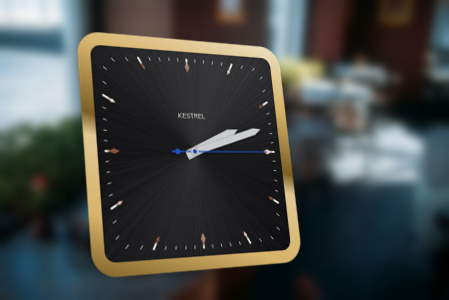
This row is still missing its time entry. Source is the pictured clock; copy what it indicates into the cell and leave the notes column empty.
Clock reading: 2:12:15
